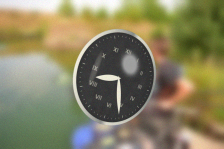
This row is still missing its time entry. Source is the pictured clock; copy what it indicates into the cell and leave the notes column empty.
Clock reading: 8:26
